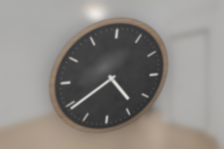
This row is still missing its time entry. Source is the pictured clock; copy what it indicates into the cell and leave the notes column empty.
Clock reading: 4:39
